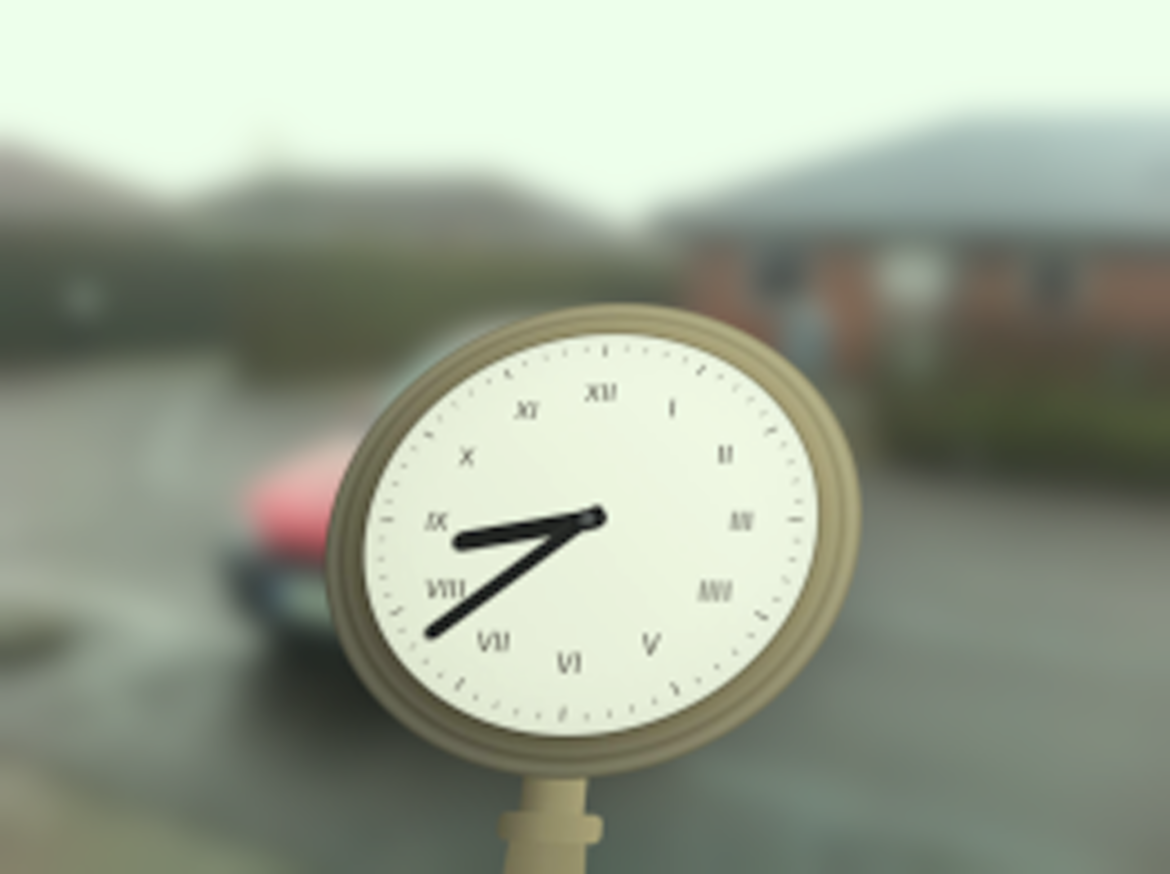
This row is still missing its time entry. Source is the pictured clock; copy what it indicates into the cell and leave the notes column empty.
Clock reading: 8:38
